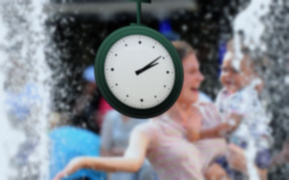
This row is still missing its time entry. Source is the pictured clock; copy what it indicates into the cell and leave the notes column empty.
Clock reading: 2:09
